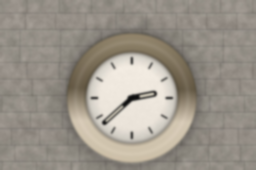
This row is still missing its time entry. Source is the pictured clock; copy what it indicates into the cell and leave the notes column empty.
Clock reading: 2:38
